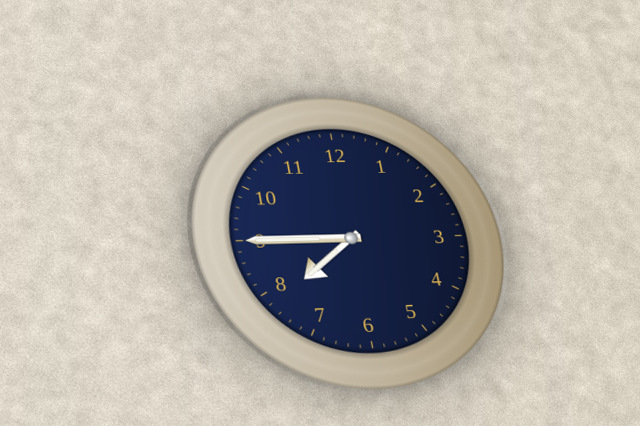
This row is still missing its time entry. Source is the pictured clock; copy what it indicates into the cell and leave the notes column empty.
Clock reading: 7:45
